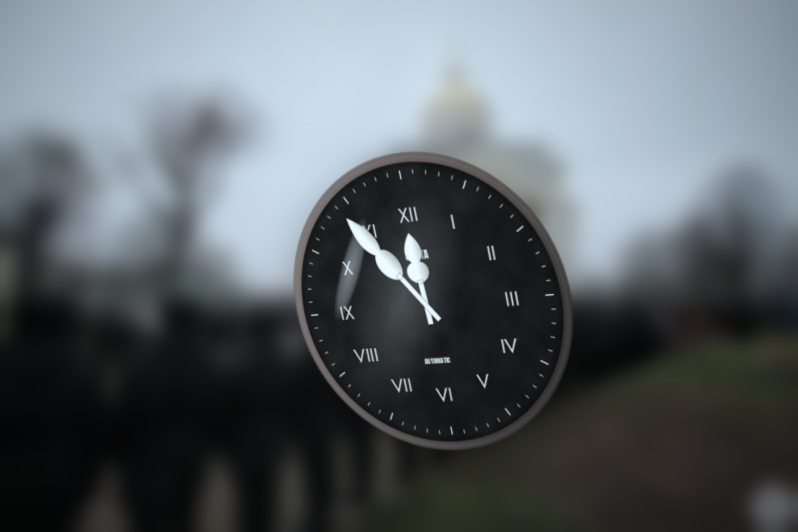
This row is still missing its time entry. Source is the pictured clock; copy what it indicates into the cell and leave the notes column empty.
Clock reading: 11:54
